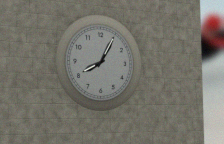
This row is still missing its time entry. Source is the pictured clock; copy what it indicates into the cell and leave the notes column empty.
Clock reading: 8:05
